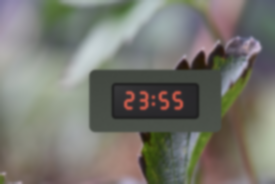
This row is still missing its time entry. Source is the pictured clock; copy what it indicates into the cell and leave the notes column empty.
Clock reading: 23:55
